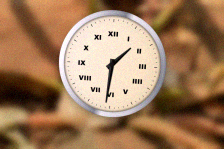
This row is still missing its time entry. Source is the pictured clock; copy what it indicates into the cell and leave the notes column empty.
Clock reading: 1:31
